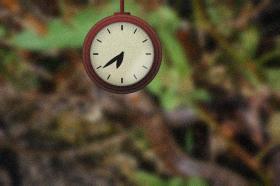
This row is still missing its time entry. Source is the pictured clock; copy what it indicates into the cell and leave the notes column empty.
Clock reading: 6:39
